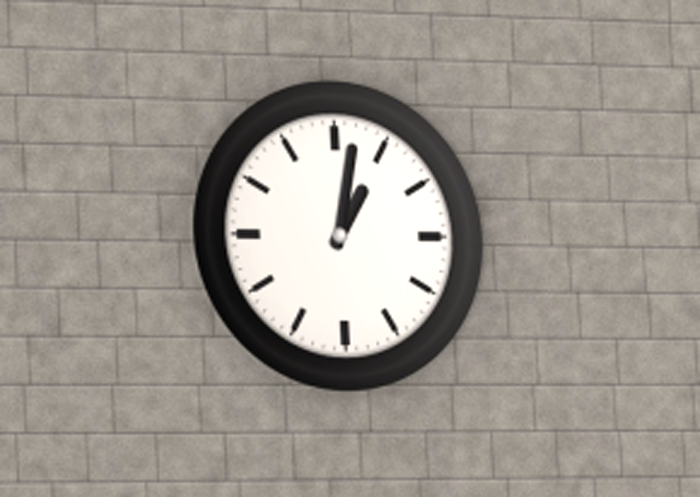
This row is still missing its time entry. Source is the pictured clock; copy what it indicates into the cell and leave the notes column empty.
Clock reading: 1:02
